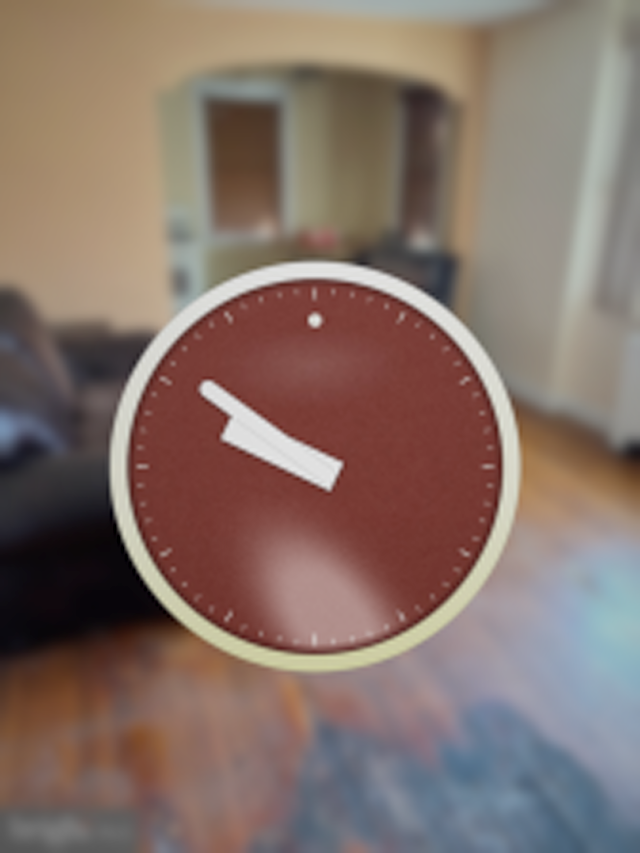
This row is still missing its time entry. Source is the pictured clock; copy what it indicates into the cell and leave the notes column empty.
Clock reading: 9:51
